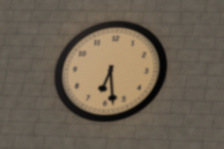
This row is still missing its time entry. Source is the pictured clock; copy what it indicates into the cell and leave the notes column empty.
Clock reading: 6:28
